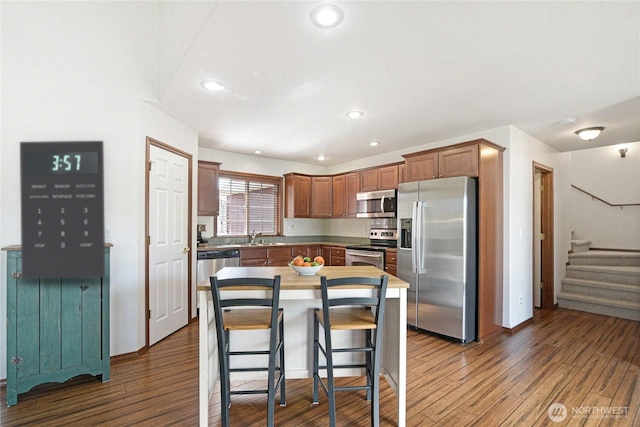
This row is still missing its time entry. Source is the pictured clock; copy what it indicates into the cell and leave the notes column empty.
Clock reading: 3:57
